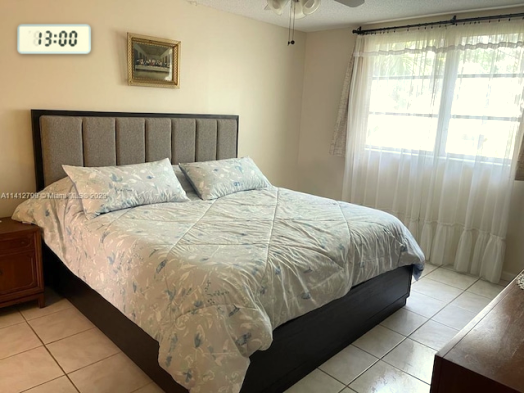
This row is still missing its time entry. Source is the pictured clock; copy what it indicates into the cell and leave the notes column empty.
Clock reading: 13:00
